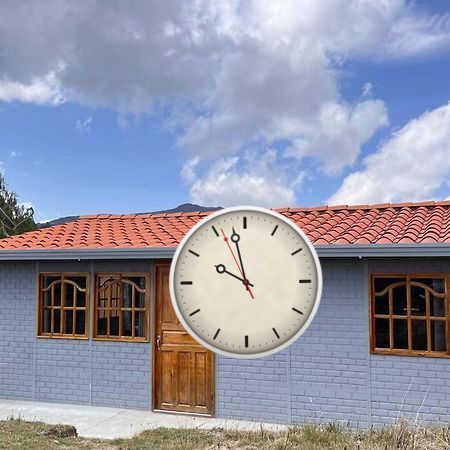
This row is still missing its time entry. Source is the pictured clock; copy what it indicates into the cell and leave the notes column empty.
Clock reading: 9:57:56
